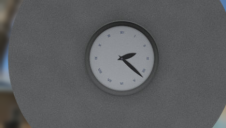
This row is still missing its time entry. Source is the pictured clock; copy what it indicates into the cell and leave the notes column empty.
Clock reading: 2:22
